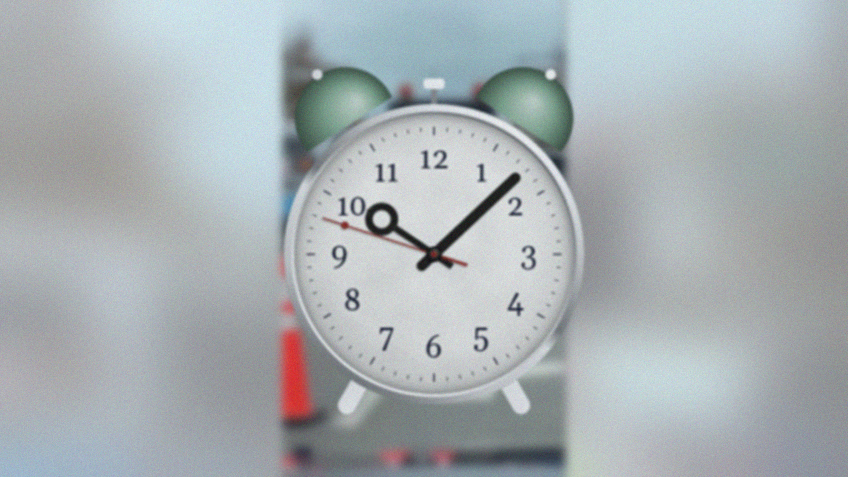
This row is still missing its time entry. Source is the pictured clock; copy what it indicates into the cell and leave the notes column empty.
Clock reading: 10:07:48
